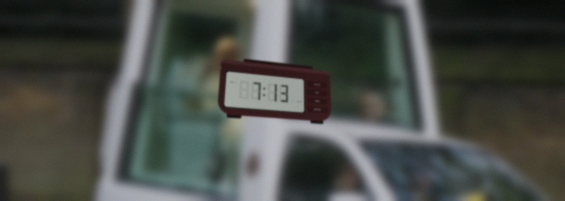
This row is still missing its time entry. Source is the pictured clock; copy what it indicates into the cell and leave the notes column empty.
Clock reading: 7:13
